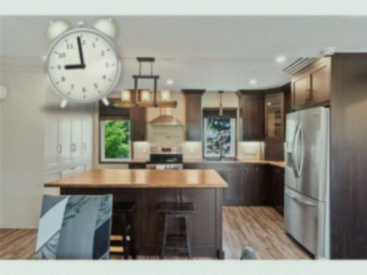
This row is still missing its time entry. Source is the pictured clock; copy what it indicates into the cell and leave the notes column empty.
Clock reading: 8:59
